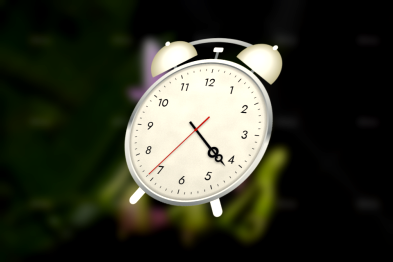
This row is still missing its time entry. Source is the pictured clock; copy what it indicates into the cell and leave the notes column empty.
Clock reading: 4:21:36
